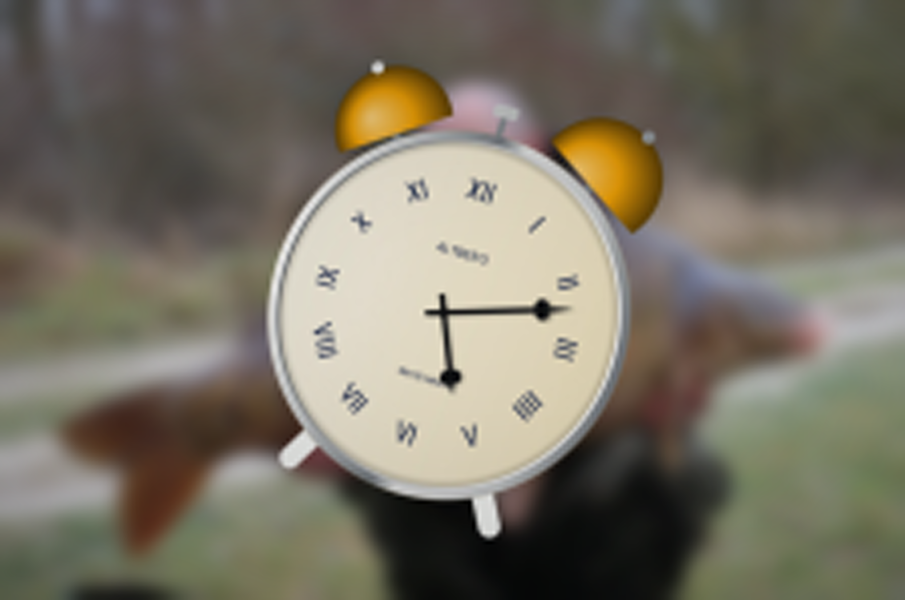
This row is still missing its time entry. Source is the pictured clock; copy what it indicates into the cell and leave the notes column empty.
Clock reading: 5:12
